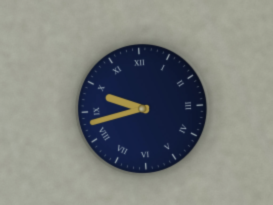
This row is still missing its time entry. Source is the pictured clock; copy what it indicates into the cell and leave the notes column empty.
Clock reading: 9:43
